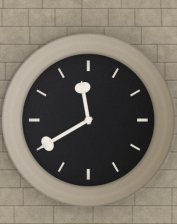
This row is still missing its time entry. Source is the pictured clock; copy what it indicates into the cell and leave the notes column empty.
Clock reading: 11:40
